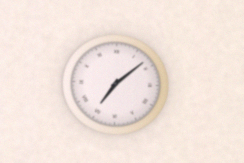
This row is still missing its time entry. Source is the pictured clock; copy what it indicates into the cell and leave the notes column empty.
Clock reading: 7:08
